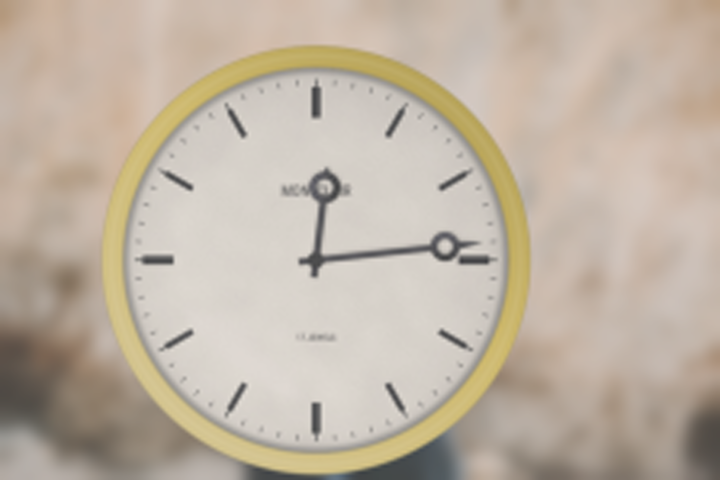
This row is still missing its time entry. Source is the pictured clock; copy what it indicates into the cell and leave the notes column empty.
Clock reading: 12:14
